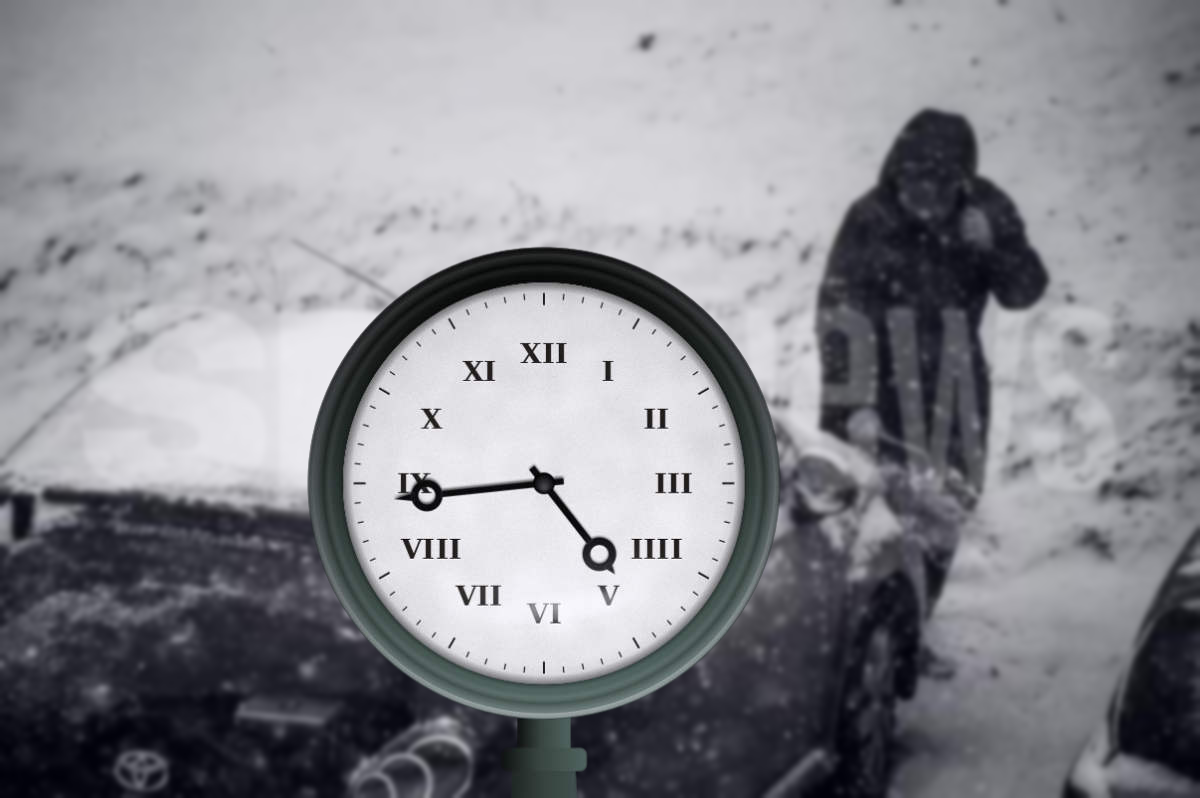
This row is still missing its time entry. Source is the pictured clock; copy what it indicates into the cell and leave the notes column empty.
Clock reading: 4:44
